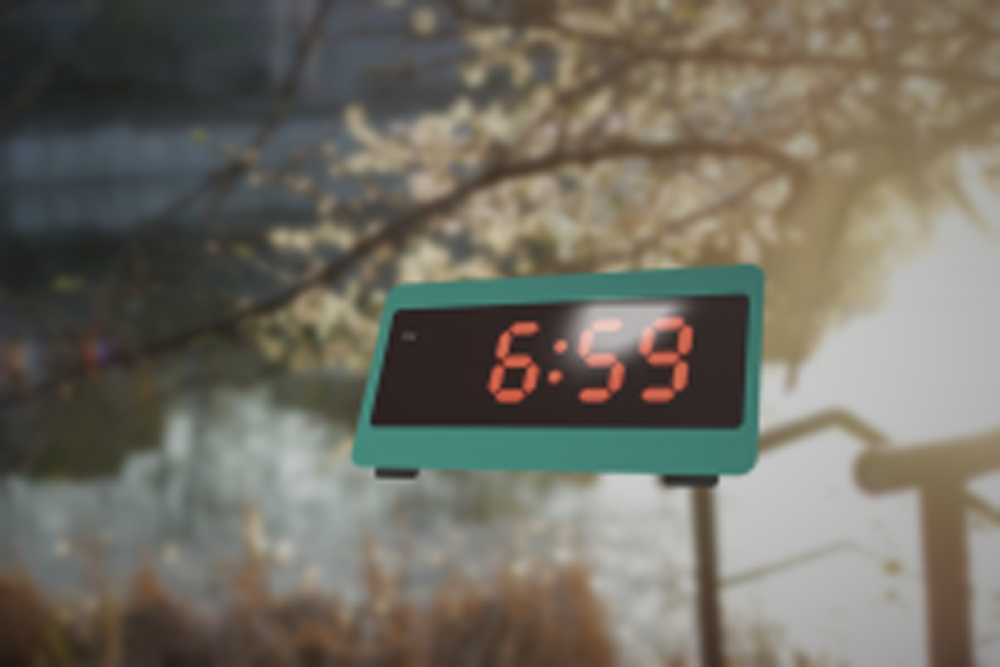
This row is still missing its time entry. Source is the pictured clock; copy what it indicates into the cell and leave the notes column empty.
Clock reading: 6:59
